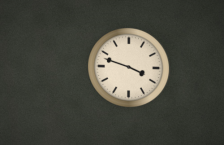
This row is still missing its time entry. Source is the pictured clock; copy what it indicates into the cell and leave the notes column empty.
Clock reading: 3:48
